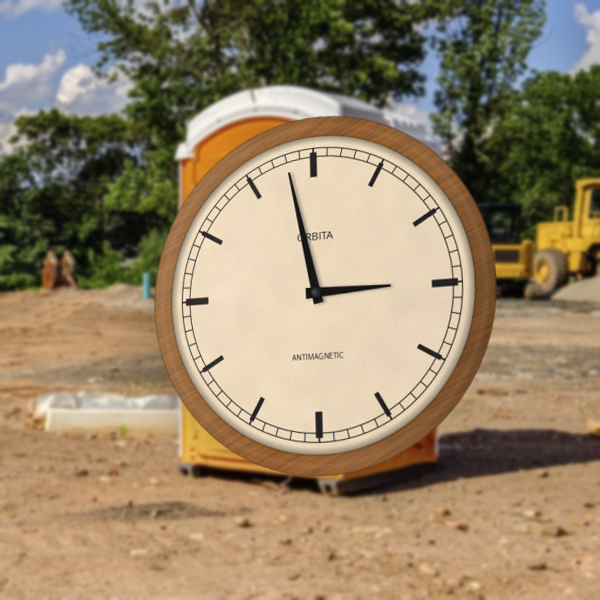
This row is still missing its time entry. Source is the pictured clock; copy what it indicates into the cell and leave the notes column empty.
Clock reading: 2:58
